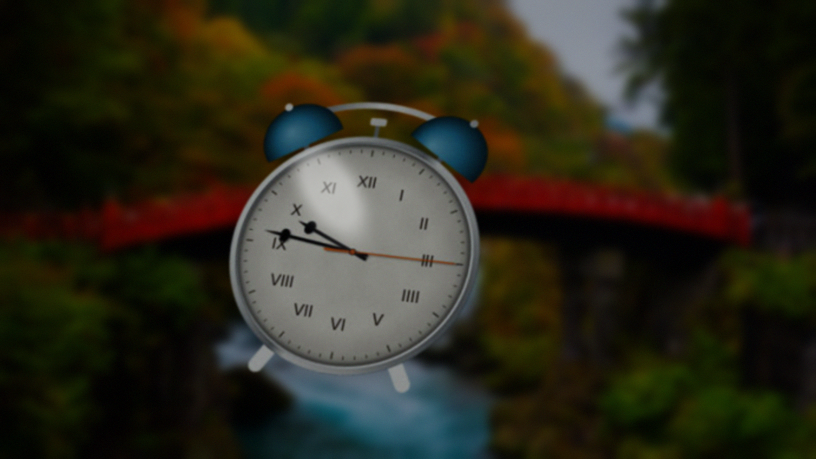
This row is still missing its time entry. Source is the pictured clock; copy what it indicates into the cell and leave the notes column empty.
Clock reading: 9:46:15
